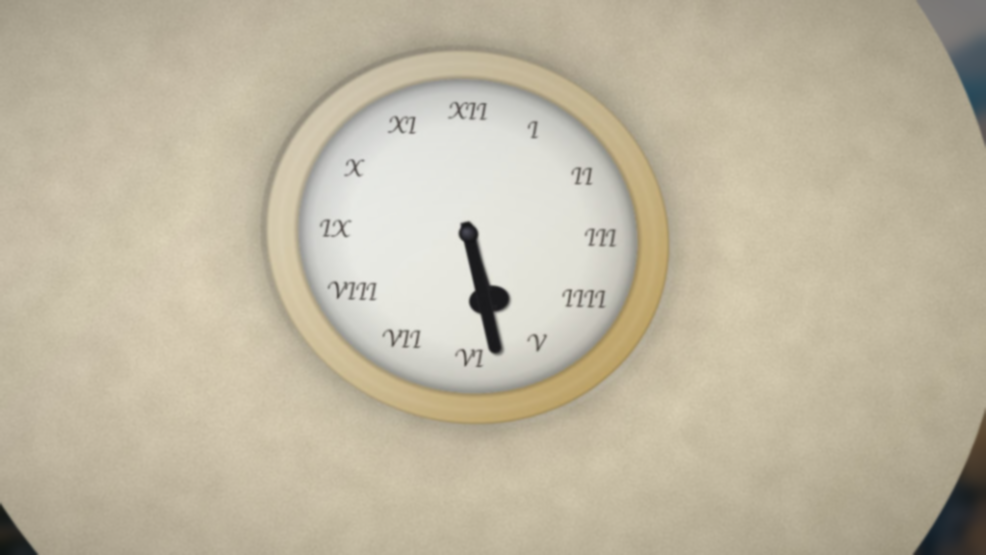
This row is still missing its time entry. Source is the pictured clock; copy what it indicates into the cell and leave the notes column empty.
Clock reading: 5:28
